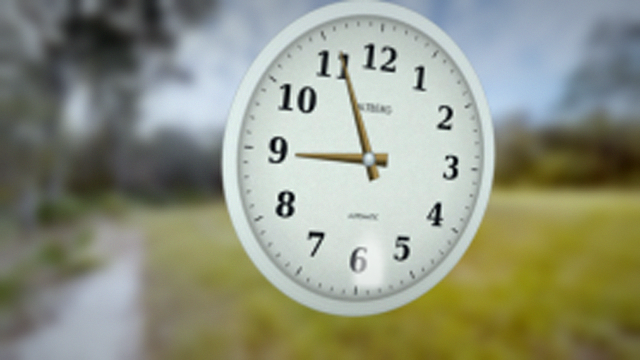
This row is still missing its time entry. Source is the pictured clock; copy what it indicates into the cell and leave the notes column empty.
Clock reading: 8:56
